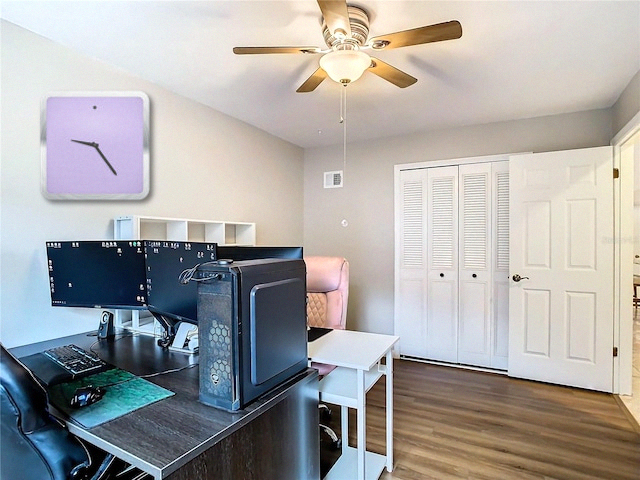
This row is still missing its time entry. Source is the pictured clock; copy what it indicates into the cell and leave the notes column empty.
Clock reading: 9:24
